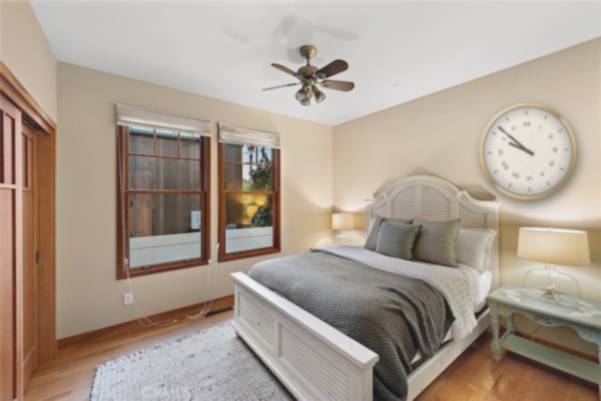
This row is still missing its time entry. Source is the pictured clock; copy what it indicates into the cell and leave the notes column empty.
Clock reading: 9:52
